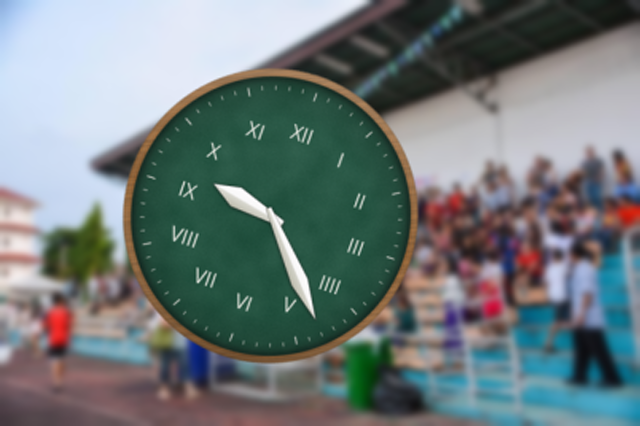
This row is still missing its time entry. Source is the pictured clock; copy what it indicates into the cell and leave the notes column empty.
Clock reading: 9:23
